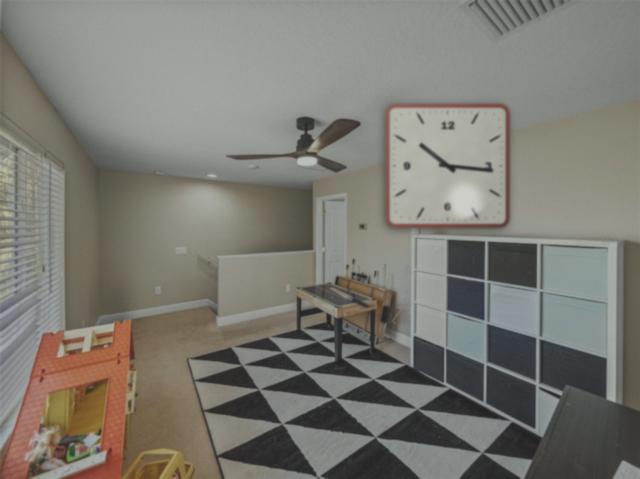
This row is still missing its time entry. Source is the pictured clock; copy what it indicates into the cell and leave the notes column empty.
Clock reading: 10:16
